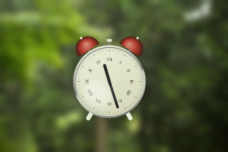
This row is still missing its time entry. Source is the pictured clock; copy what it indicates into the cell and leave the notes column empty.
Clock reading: 11:27
